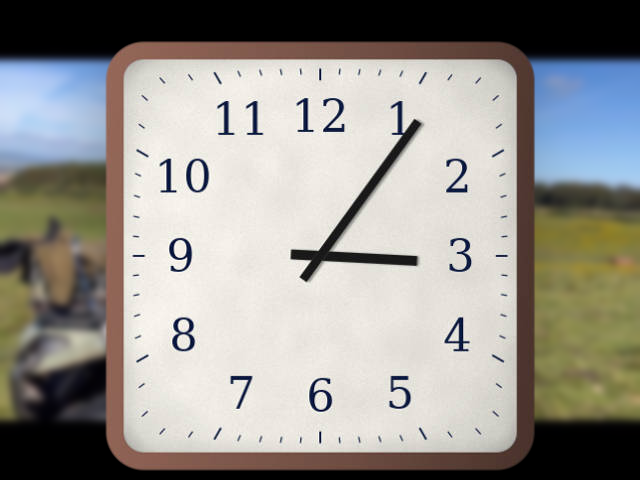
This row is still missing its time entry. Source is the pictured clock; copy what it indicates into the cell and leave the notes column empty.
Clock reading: 3:06
